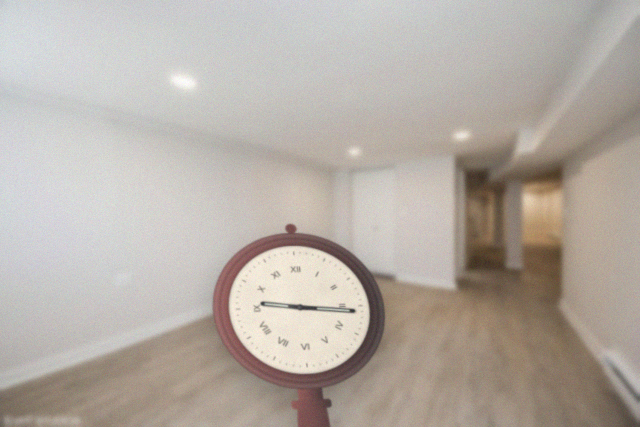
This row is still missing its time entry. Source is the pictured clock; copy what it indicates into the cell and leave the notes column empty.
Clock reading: 9:16
